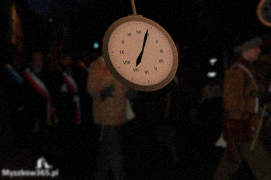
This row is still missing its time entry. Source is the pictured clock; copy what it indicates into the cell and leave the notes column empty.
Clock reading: 7:04
